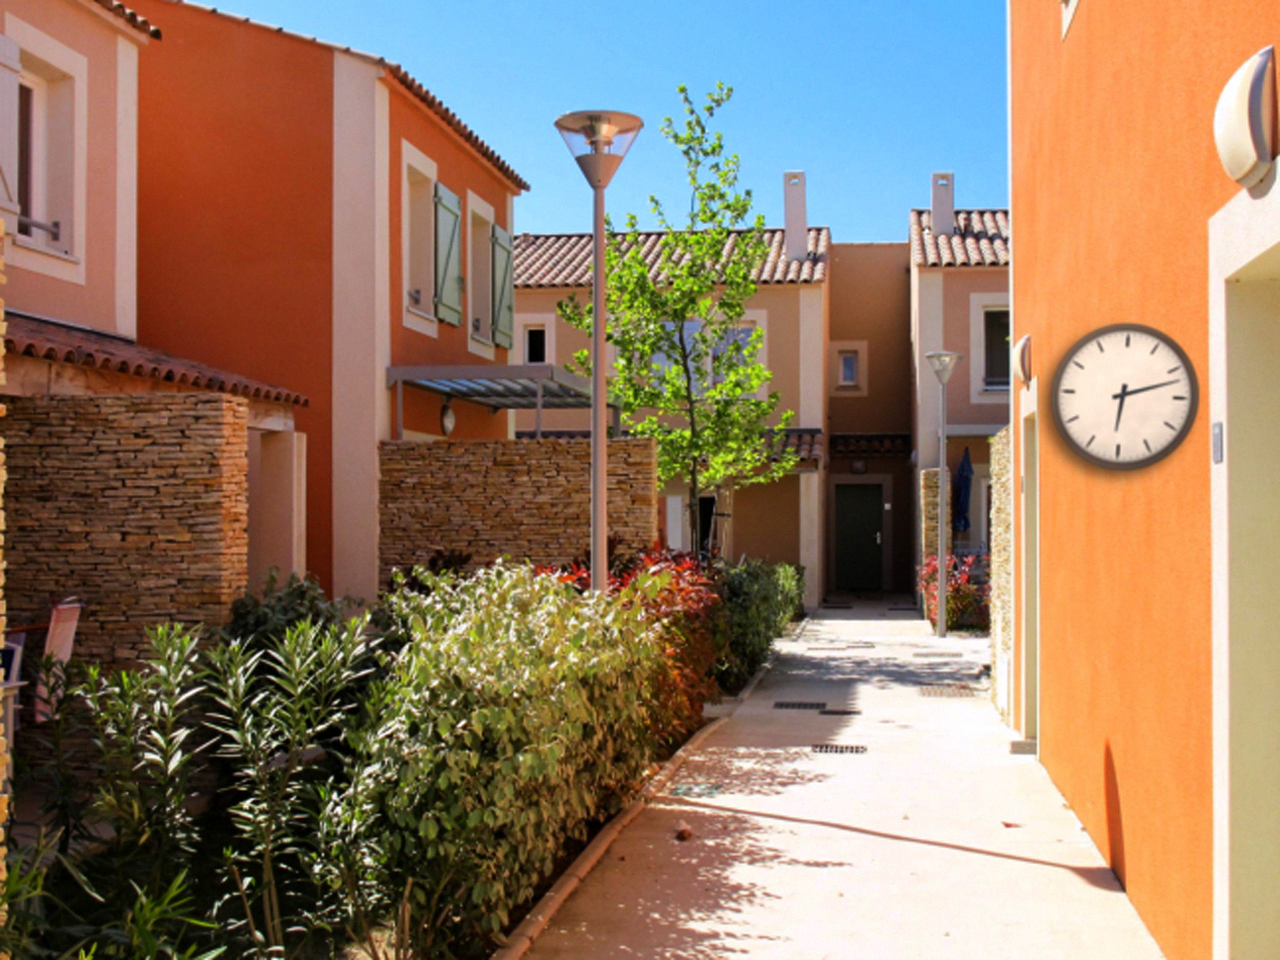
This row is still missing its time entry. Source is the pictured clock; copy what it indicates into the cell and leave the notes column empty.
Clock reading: 6:12
